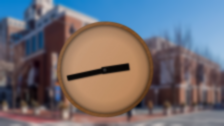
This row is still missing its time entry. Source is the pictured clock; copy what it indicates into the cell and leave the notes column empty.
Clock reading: 2:43
